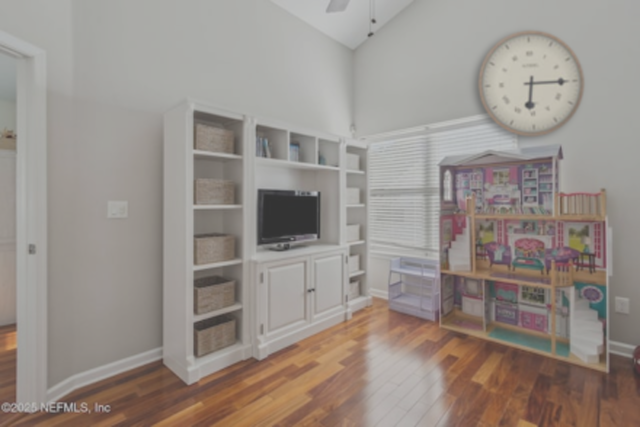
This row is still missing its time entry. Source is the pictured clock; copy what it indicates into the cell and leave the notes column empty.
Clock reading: 6:15
